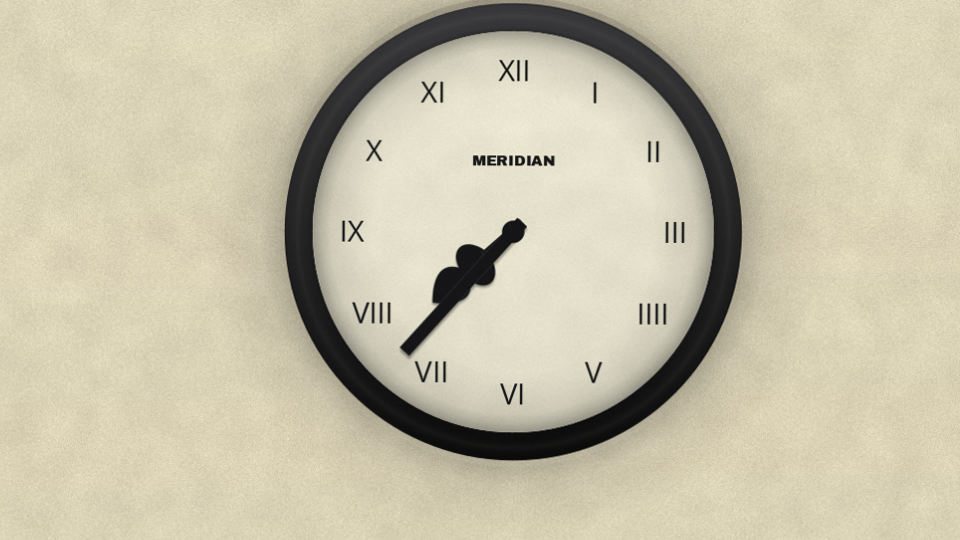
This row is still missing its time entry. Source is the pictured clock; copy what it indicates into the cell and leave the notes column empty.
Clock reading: 7:37
